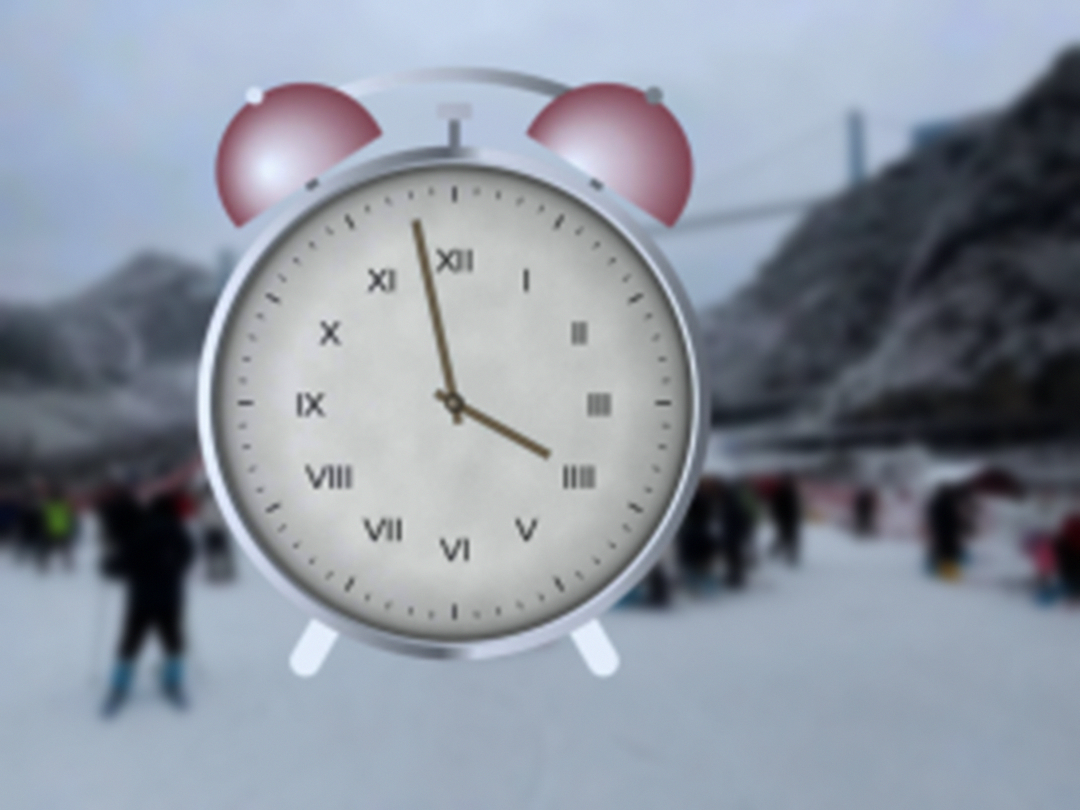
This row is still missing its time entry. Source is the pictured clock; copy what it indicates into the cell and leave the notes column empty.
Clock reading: 3:58
